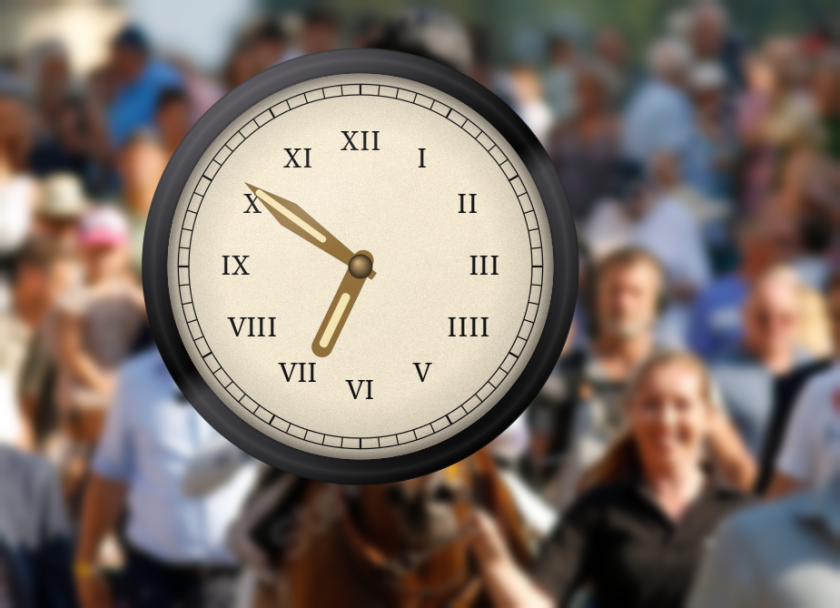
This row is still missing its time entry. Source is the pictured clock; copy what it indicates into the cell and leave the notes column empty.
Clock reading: 6:51
